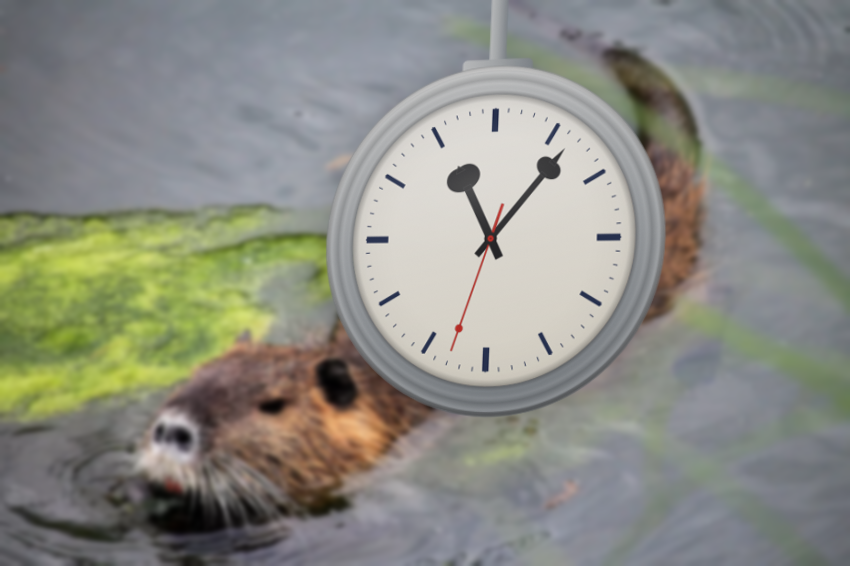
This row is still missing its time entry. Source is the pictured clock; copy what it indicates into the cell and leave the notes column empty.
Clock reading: 11:06:33
